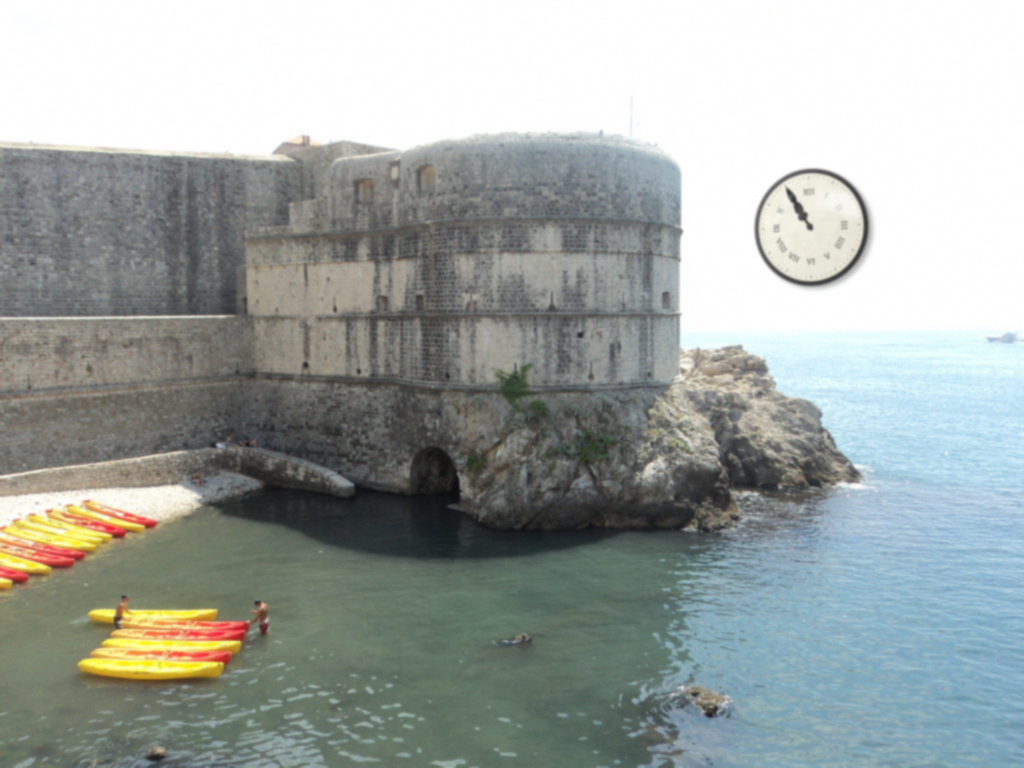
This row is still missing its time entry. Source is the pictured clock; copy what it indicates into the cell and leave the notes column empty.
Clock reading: 10:55
